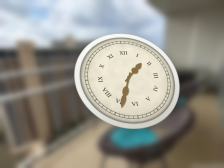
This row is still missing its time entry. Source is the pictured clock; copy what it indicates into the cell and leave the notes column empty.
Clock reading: 1:34
